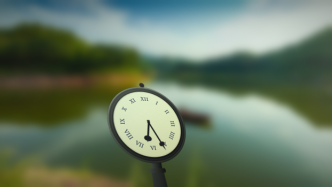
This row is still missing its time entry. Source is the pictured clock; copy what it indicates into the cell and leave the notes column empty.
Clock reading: 6:26
